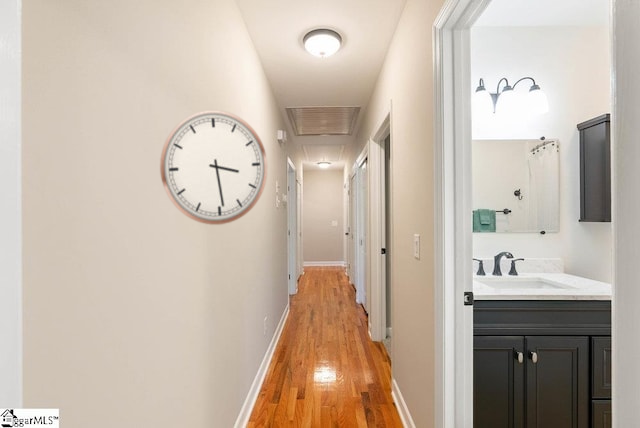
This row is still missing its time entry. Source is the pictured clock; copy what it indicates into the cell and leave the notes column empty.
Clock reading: 3:29
